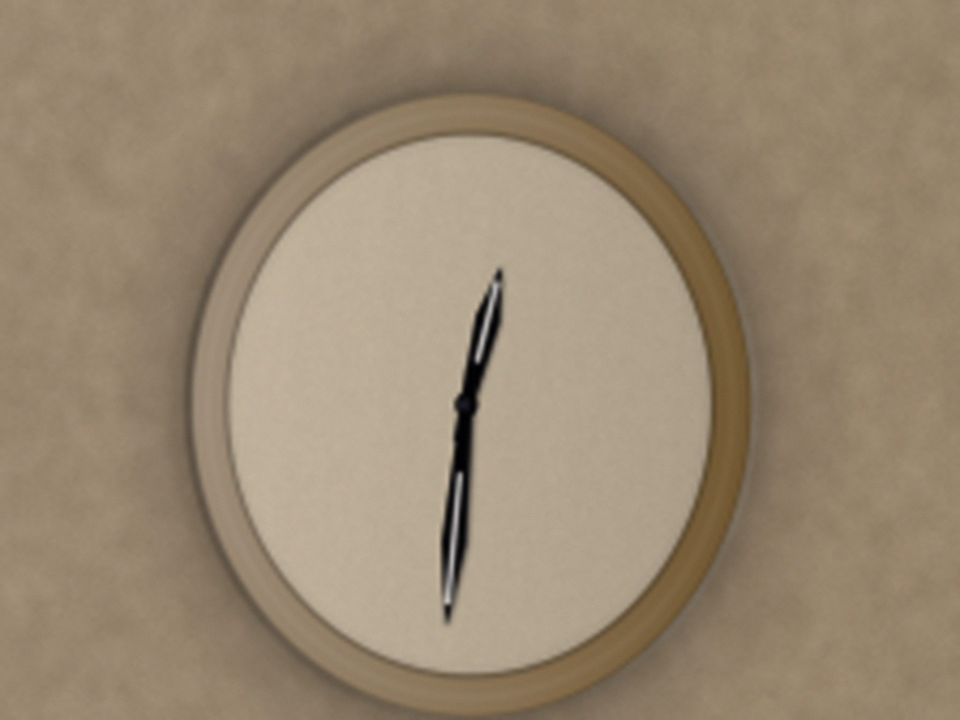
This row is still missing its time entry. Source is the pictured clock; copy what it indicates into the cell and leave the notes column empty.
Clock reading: 12:31
